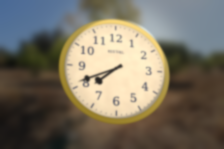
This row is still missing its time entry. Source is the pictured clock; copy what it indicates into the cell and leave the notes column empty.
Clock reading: 7:41
